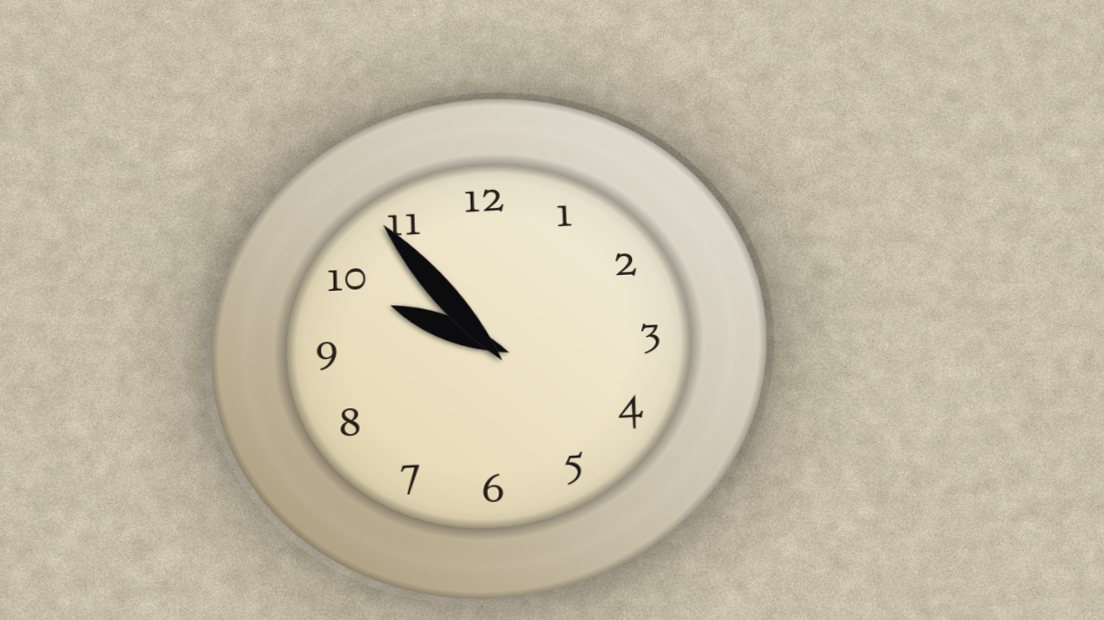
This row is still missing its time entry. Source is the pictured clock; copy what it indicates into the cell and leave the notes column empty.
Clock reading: 9:54
